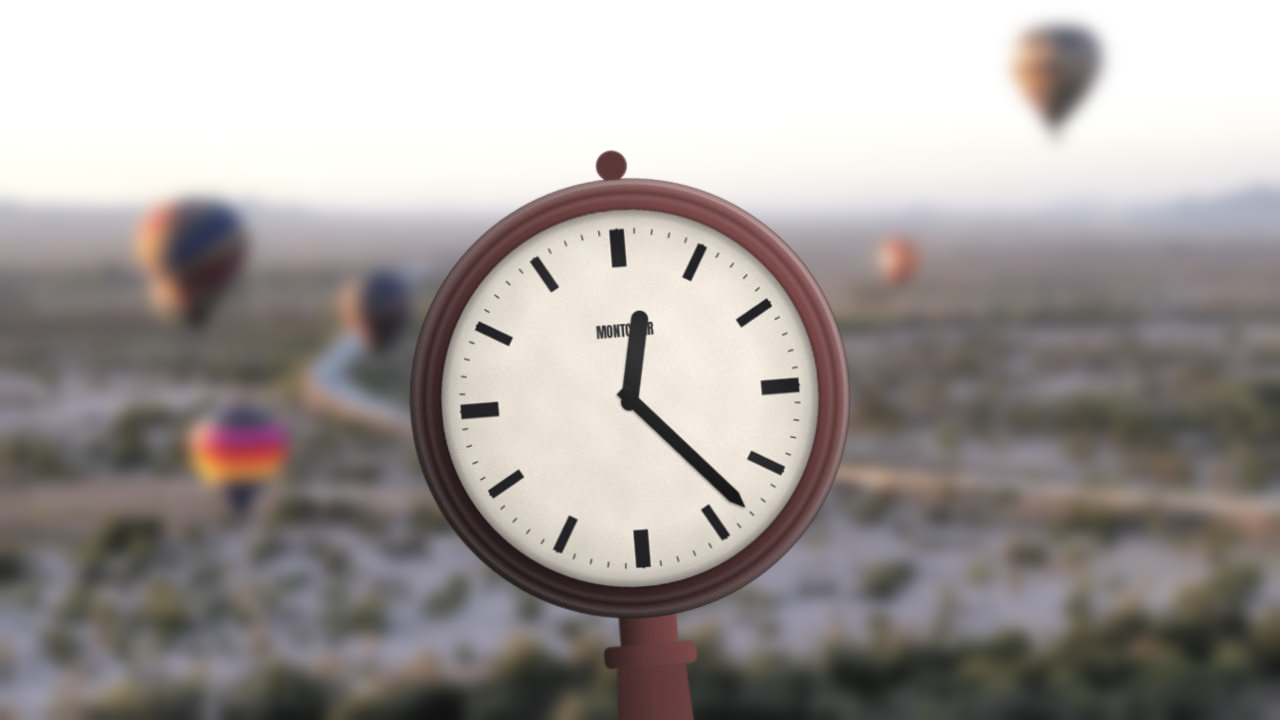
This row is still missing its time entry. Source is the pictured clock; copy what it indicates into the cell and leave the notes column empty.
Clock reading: 12:23
